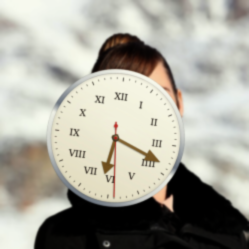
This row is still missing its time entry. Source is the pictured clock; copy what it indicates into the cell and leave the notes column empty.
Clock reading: 6:18:29
